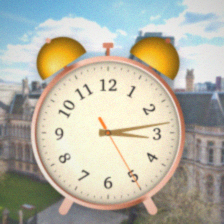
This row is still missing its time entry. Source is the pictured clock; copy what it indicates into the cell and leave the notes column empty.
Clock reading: 3:13:25
